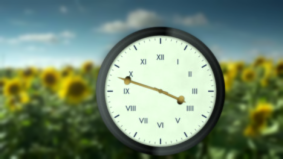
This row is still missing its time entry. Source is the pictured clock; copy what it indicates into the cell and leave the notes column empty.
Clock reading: 3:48
